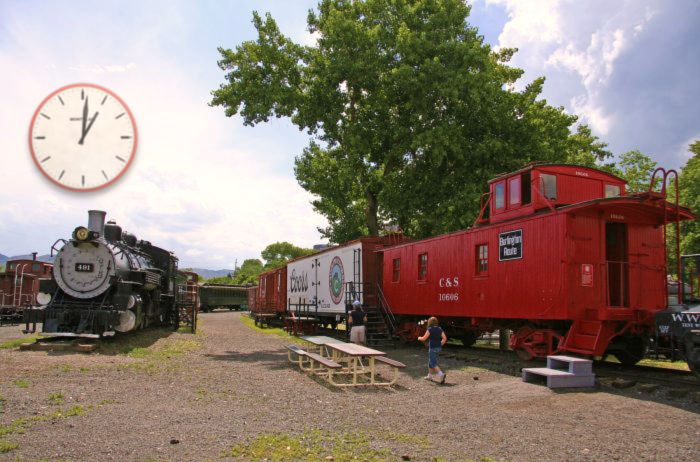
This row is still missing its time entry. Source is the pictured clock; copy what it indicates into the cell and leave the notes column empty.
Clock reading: 1:01
